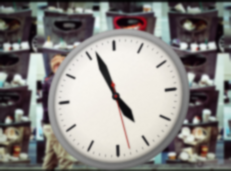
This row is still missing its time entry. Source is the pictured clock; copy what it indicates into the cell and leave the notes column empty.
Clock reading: 4:56:28
